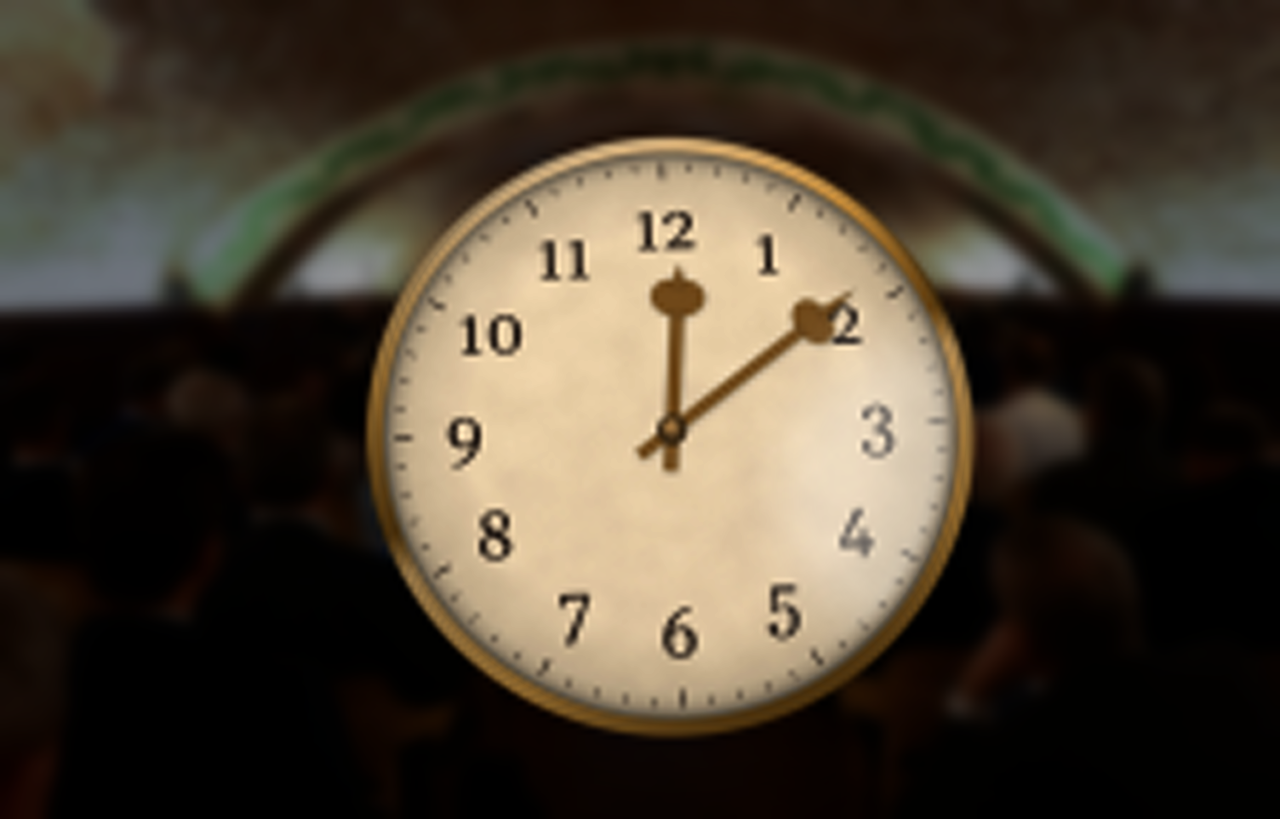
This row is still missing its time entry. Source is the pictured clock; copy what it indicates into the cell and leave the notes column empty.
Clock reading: 12:09
